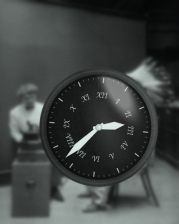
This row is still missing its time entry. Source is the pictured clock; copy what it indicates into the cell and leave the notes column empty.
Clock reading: 2:37
